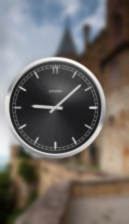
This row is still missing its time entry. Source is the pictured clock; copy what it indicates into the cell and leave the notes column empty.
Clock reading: 9:08
